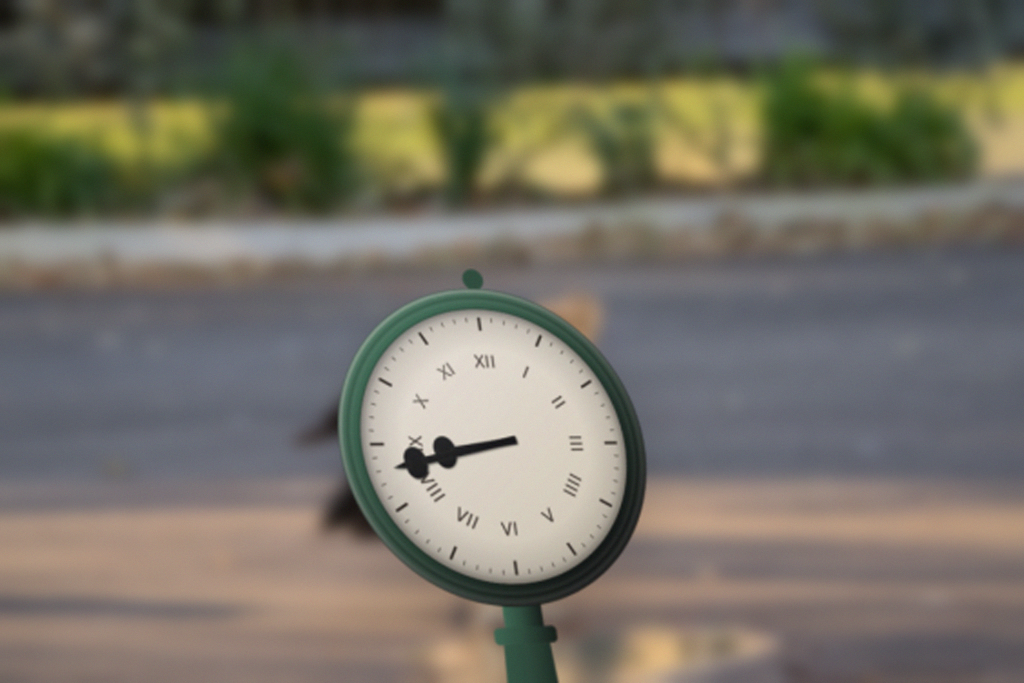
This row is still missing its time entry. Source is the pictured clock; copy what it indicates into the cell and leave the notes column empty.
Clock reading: 8:43
